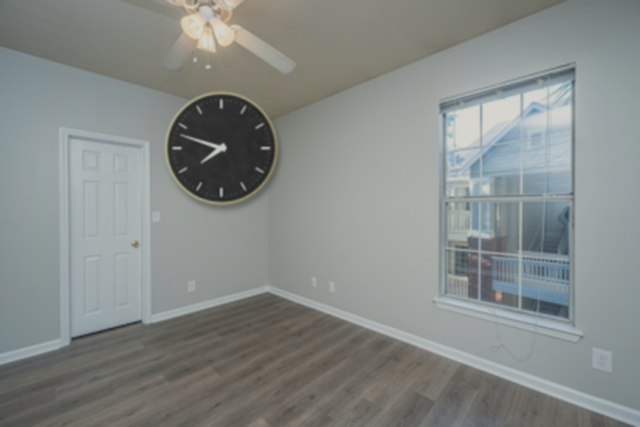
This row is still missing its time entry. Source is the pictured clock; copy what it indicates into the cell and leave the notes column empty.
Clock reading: 7:48
